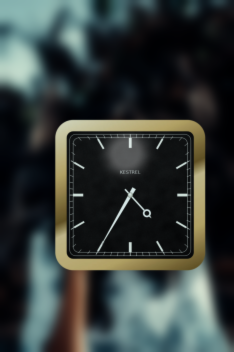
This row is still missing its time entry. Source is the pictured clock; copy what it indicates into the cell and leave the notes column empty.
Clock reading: 4:35
